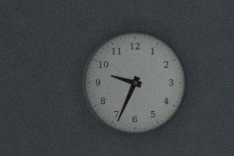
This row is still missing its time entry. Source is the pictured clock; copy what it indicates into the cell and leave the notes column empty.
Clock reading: 9:34
